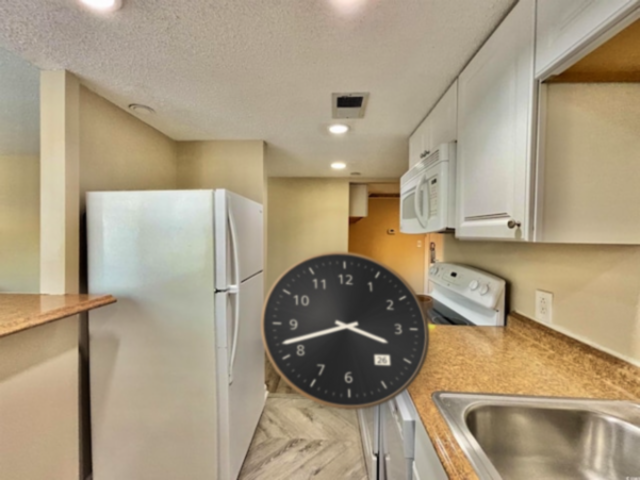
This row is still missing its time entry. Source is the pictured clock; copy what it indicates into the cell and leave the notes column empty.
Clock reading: 3:42
